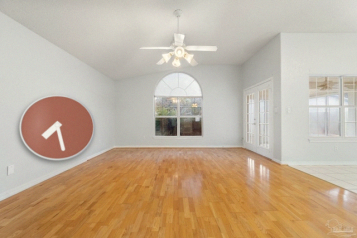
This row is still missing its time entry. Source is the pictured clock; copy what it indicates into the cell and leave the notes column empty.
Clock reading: 7:28
